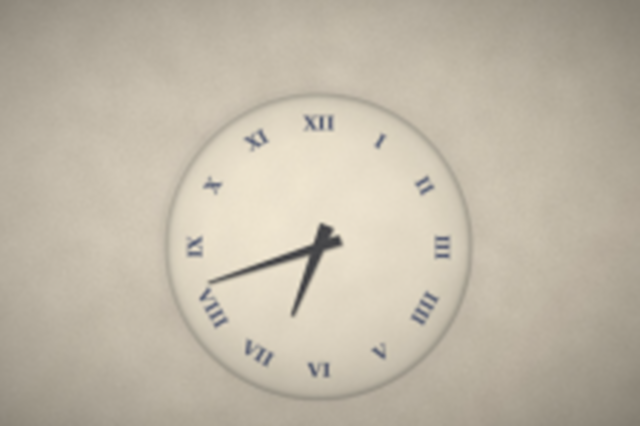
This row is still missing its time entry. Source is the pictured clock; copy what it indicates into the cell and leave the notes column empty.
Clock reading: 6:42
